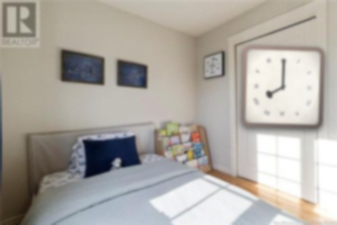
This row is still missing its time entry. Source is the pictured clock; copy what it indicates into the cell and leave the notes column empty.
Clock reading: 8:00
